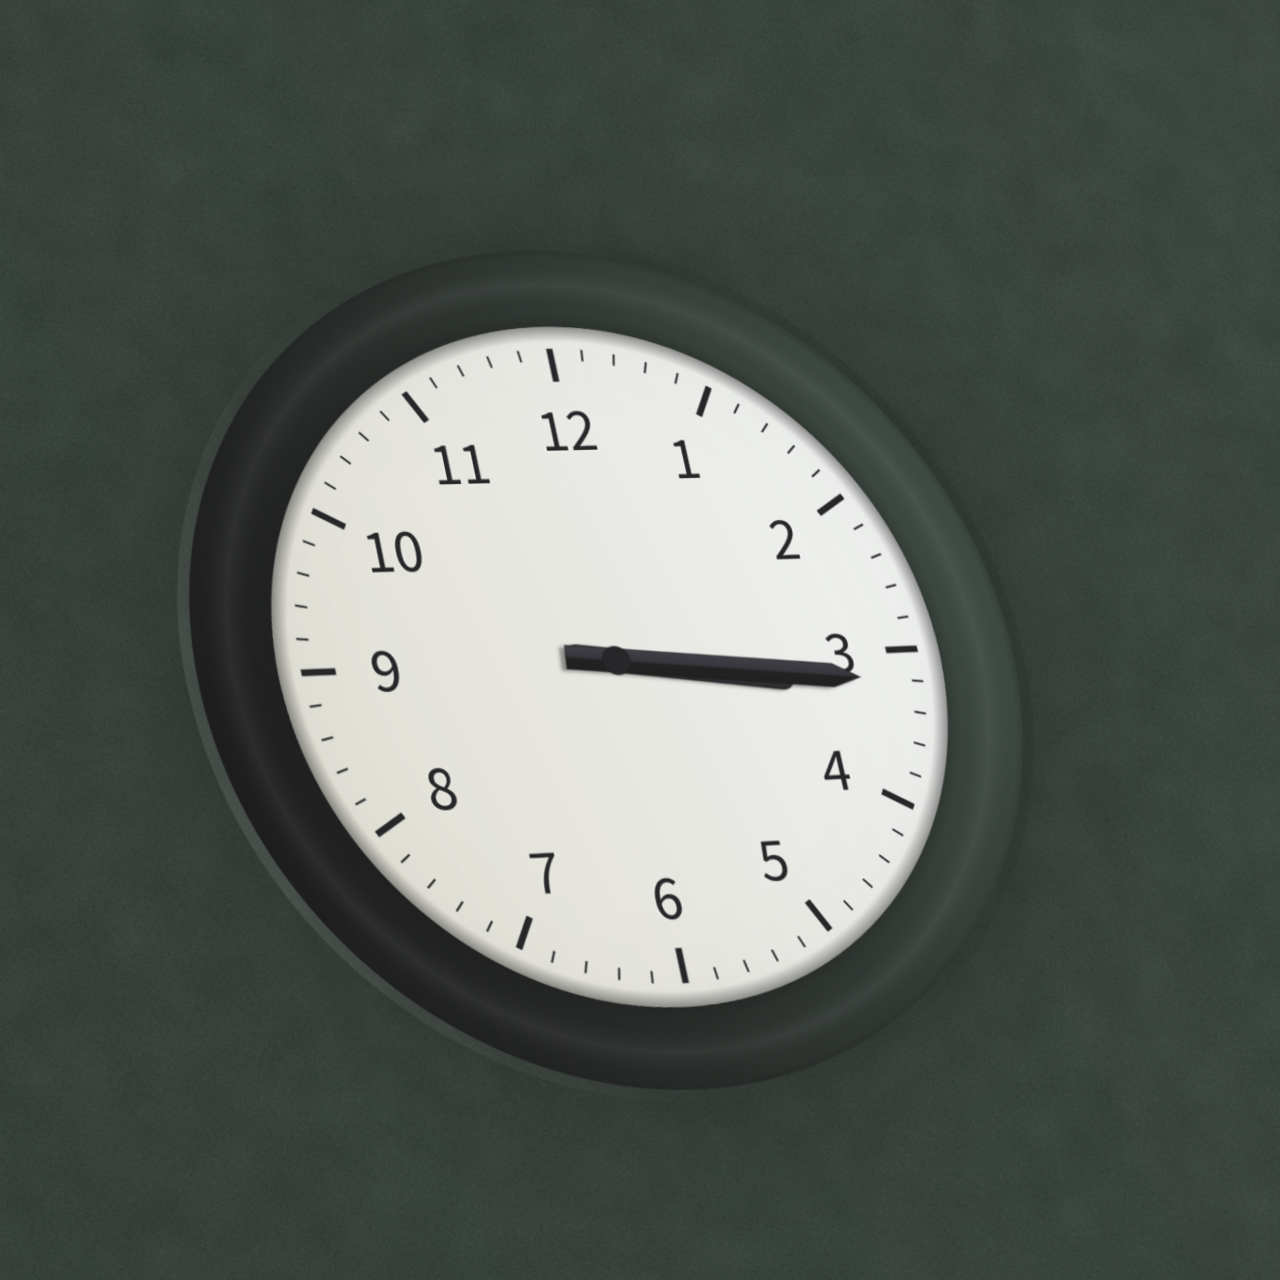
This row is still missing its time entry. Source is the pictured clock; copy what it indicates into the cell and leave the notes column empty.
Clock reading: 3:16
